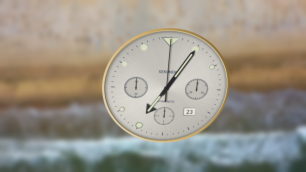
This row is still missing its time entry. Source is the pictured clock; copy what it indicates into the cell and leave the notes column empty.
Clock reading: 7:05
